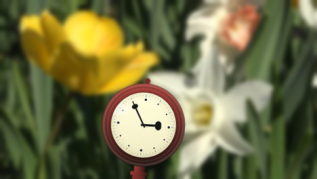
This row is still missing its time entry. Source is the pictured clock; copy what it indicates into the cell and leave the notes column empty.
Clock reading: 2:55
